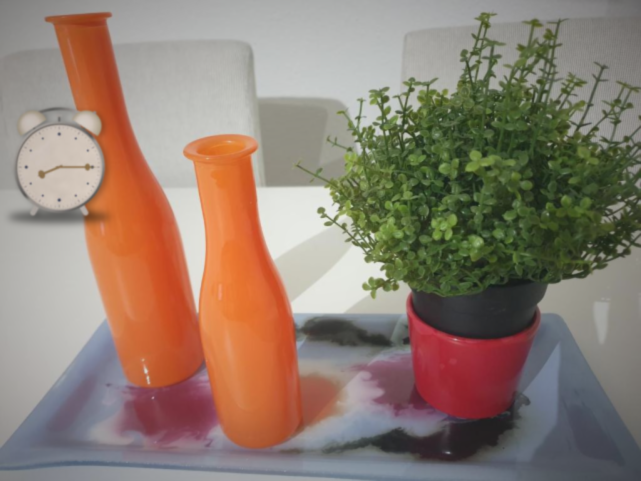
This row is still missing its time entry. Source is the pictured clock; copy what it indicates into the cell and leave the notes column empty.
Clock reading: 8:15
